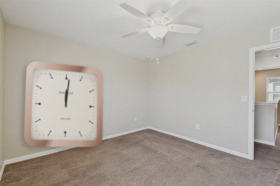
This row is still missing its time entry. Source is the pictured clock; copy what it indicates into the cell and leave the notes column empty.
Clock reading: 12:01
